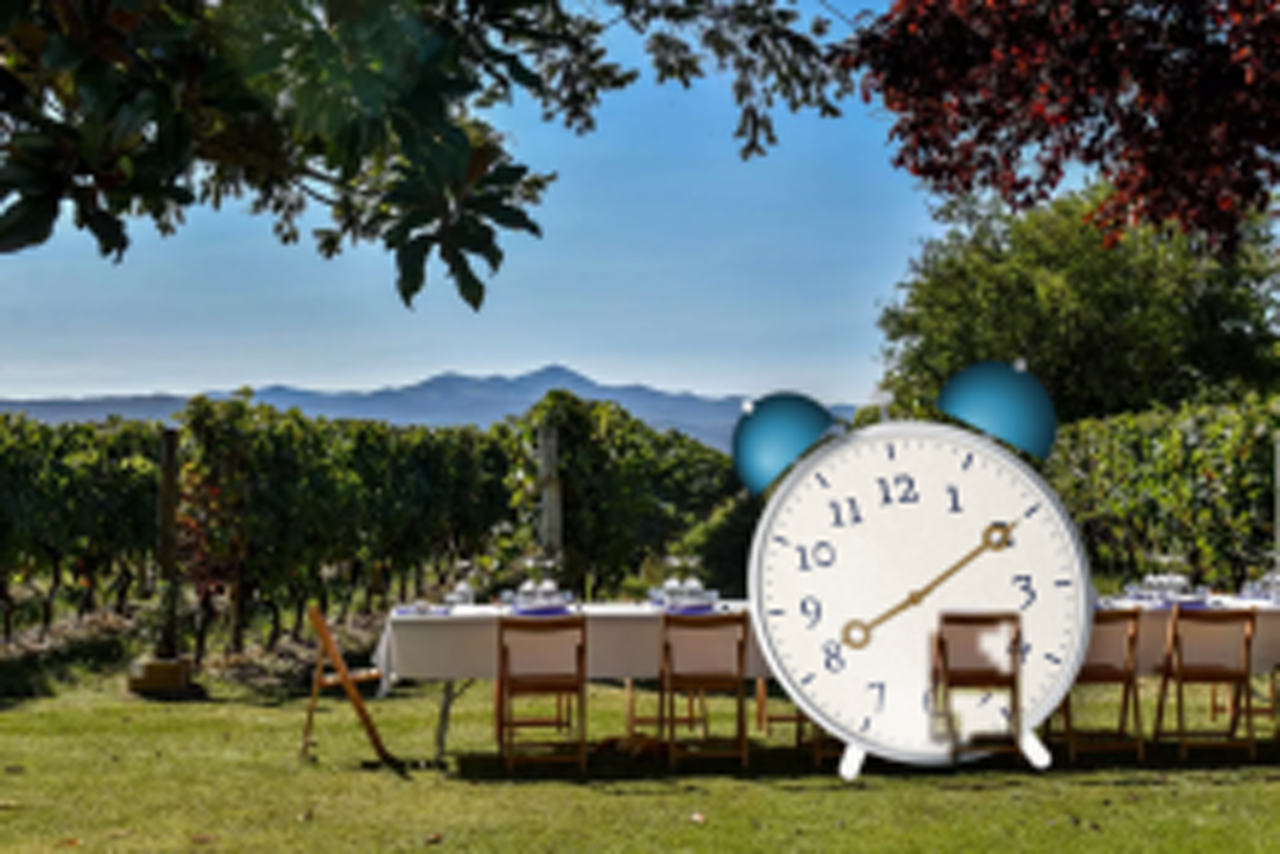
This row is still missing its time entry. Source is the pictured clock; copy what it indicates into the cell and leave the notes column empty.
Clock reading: 8:10
